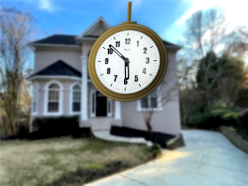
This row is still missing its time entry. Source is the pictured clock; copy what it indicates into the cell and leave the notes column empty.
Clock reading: 5:52
